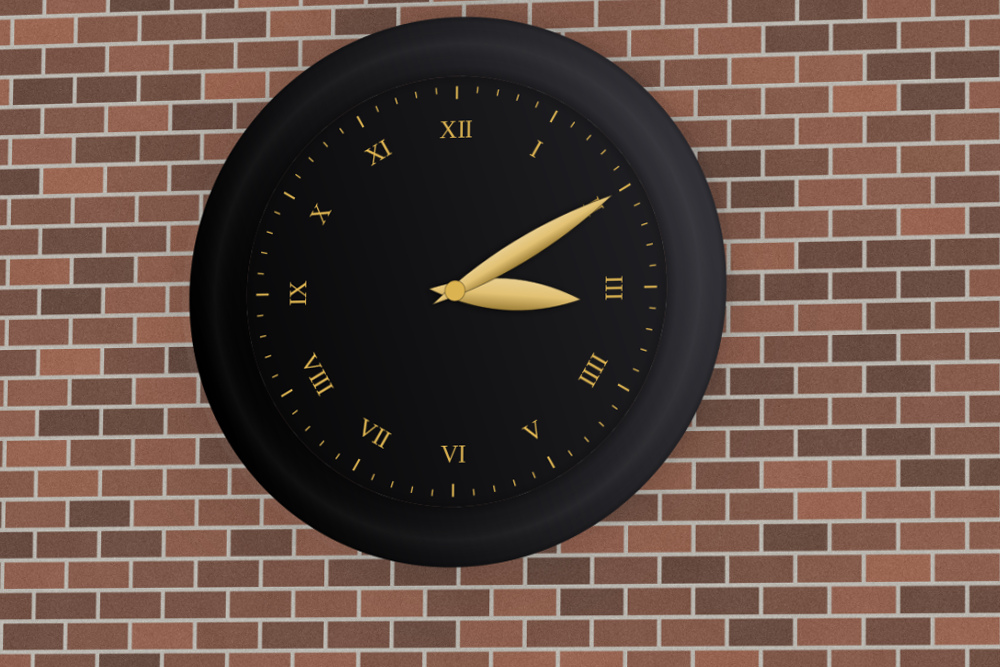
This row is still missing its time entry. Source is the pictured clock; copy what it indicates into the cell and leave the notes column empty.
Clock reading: 3:10
